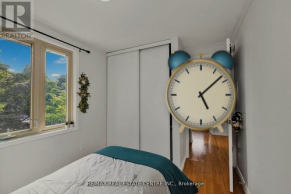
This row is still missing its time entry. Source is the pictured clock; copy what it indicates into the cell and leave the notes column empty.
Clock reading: 5:08
